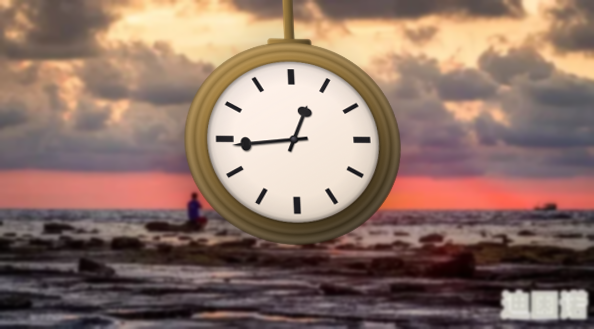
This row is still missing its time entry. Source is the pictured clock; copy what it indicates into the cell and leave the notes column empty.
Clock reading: 12:44
